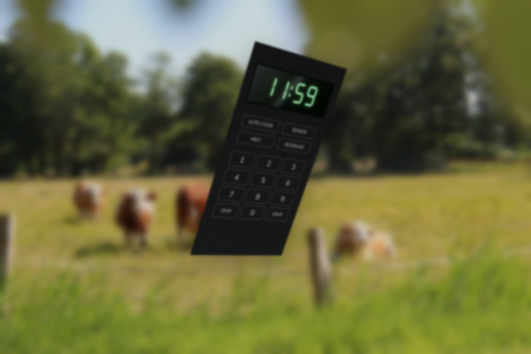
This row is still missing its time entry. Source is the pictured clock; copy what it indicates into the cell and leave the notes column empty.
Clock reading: 11:59
